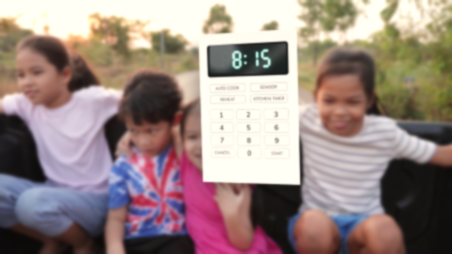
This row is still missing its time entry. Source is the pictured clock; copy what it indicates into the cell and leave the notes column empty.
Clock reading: 8:15
